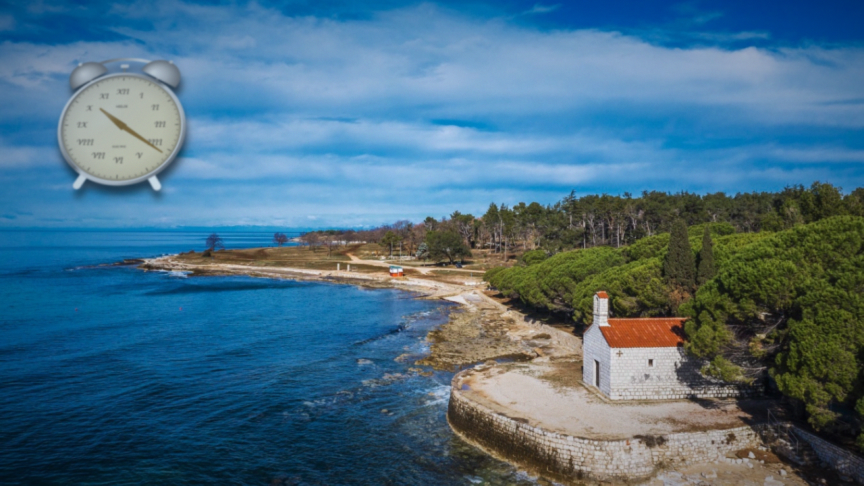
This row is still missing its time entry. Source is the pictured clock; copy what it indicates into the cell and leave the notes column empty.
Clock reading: 10:21
